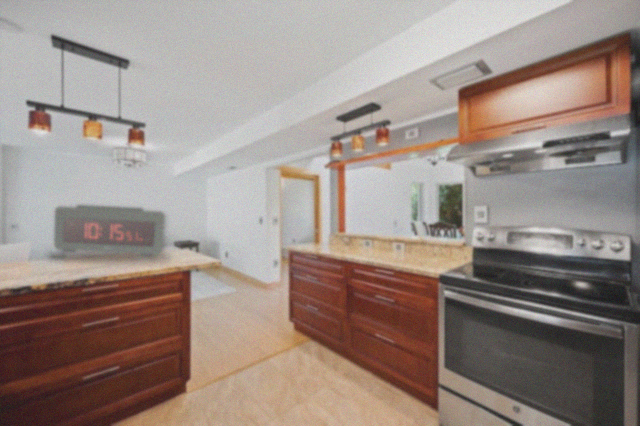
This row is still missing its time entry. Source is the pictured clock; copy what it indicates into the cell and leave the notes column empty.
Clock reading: 10:15
